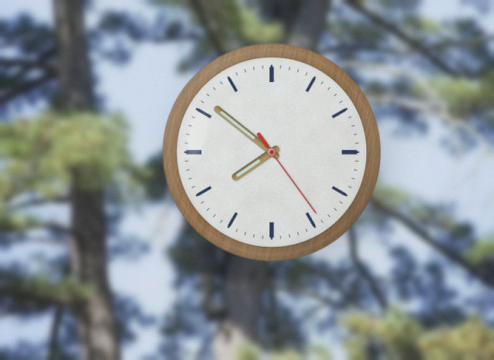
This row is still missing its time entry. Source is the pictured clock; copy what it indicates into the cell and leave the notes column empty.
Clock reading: 7:51:24
